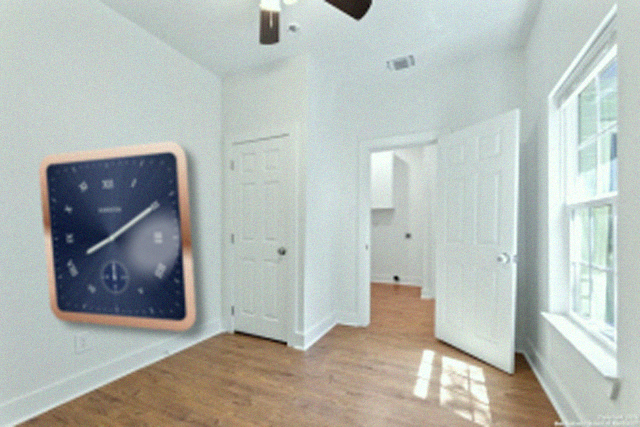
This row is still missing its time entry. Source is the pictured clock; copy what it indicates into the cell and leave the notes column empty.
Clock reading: 8:10
